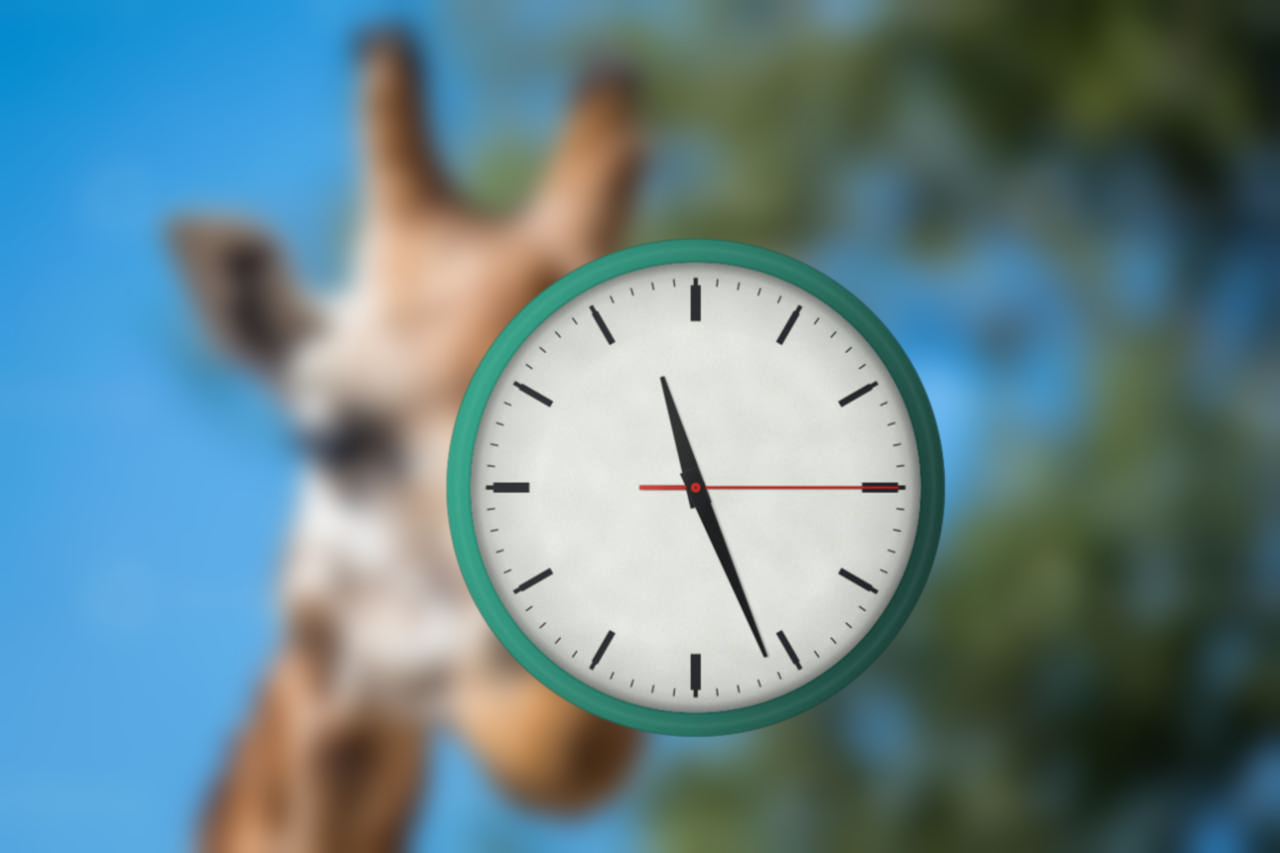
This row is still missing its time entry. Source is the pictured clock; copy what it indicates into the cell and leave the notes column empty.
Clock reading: 11:26:15
